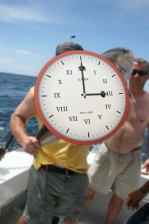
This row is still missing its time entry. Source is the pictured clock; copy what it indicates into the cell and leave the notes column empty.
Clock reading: 3:00
